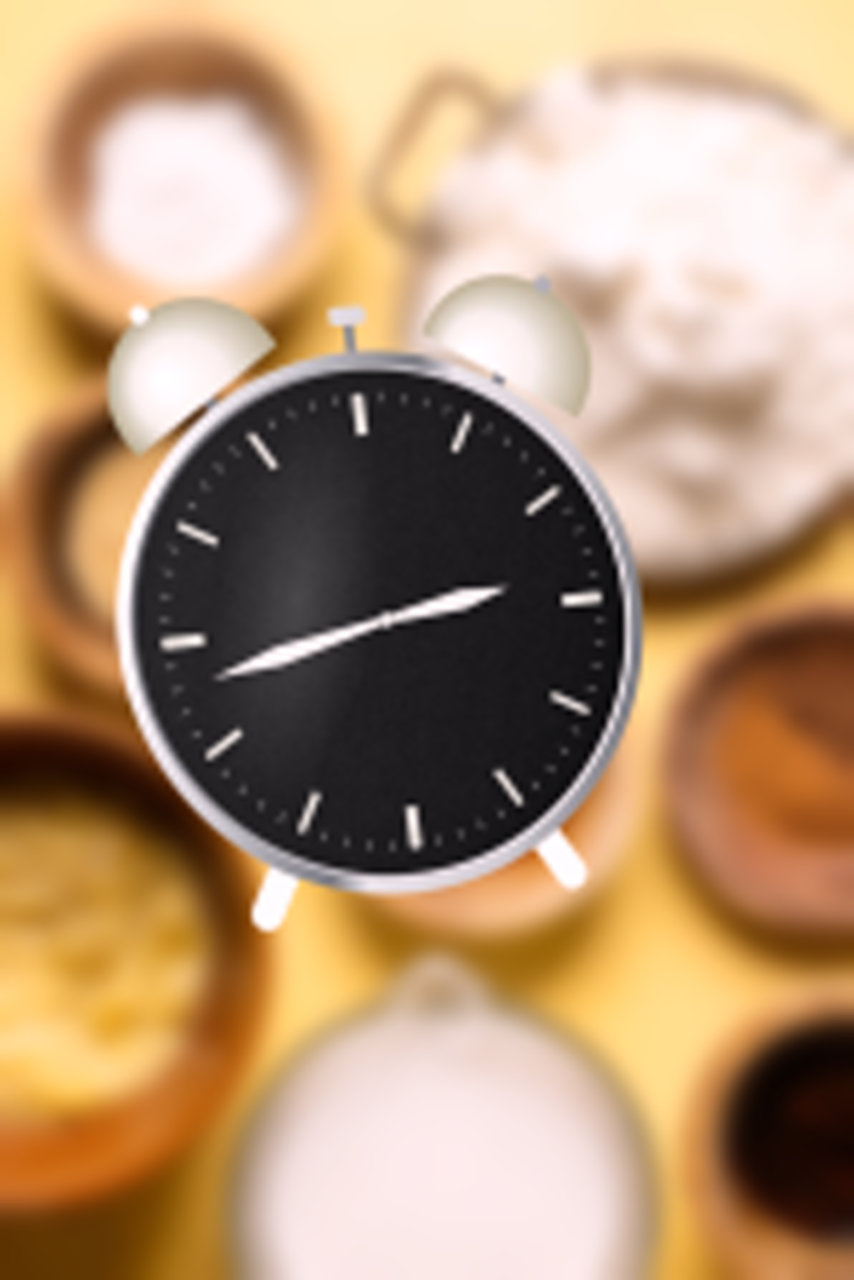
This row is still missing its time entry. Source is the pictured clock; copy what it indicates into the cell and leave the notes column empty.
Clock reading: 2:43
